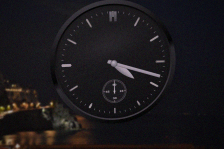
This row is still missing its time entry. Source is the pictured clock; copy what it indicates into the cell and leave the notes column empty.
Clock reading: 4:18
